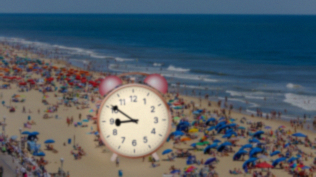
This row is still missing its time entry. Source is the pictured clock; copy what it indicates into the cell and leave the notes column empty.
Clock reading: 8:51
